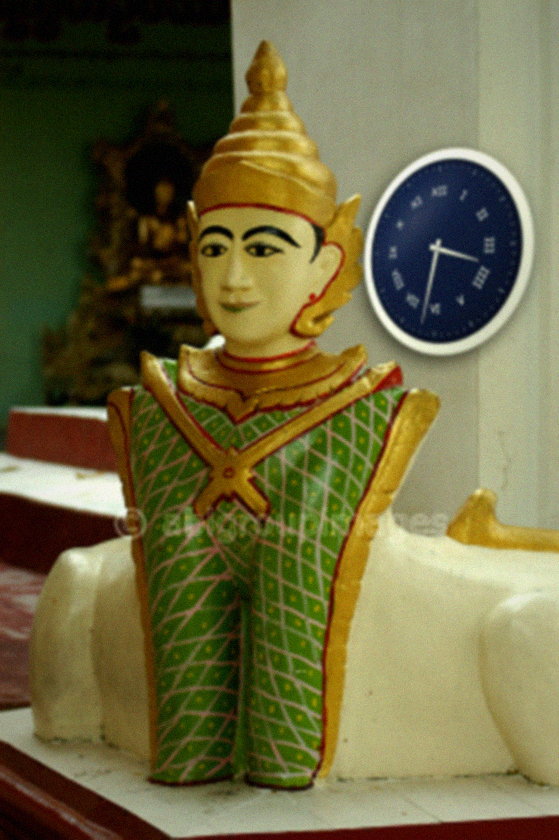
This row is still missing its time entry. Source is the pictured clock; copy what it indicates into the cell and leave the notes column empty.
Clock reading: 3:32
